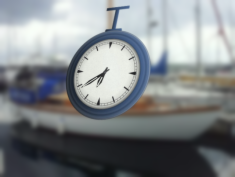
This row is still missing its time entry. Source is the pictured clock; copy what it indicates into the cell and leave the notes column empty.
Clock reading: 6:39
